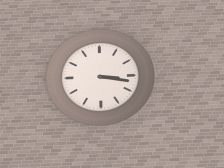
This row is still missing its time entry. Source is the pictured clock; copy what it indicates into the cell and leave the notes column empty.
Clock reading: 3:17
